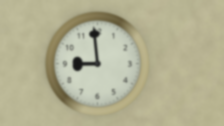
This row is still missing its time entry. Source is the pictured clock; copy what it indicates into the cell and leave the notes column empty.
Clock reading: 8:59
